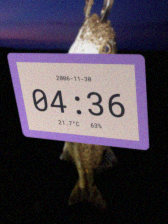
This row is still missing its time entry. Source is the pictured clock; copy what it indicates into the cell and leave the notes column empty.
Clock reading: 4:36
